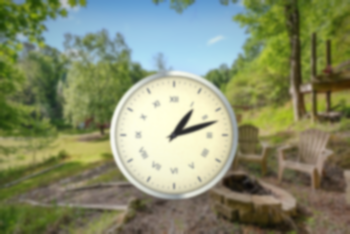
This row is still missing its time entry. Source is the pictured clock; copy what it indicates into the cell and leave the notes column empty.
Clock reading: 1:12
